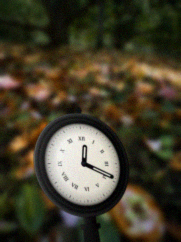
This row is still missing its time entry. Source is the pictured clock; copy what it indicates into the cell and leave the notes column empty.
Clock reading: 12:19
